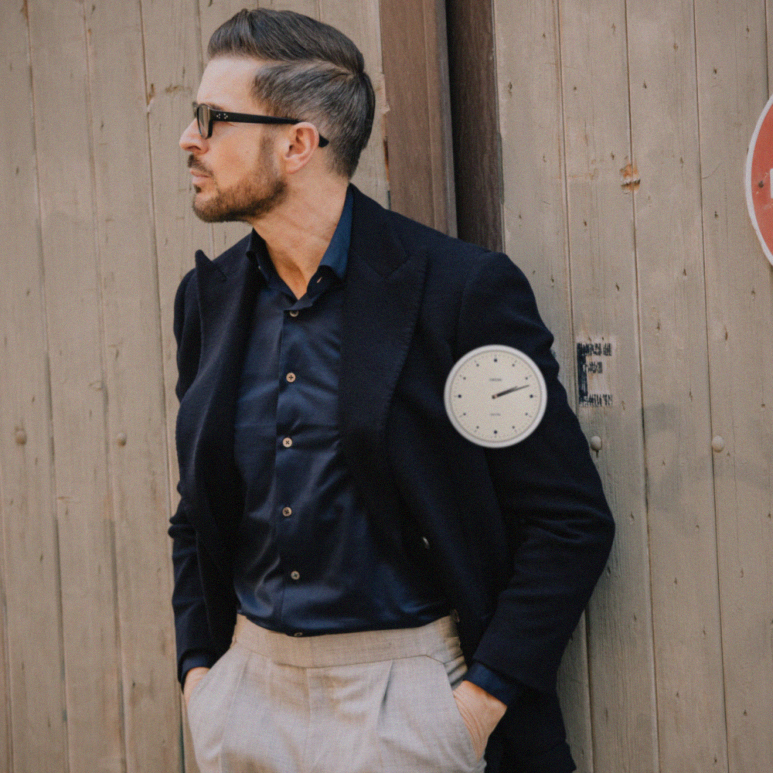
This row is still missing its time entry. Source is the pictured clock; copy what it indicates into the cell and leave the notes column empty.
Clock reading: 2:12
